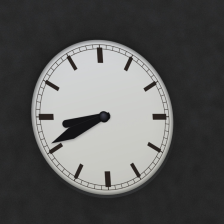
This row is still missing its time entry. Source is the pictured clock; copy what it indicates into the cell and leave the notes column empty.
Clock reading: 8:41
